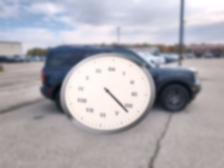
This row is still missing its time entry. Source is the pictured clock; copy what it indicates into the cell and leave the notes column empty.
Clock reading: 4:22
